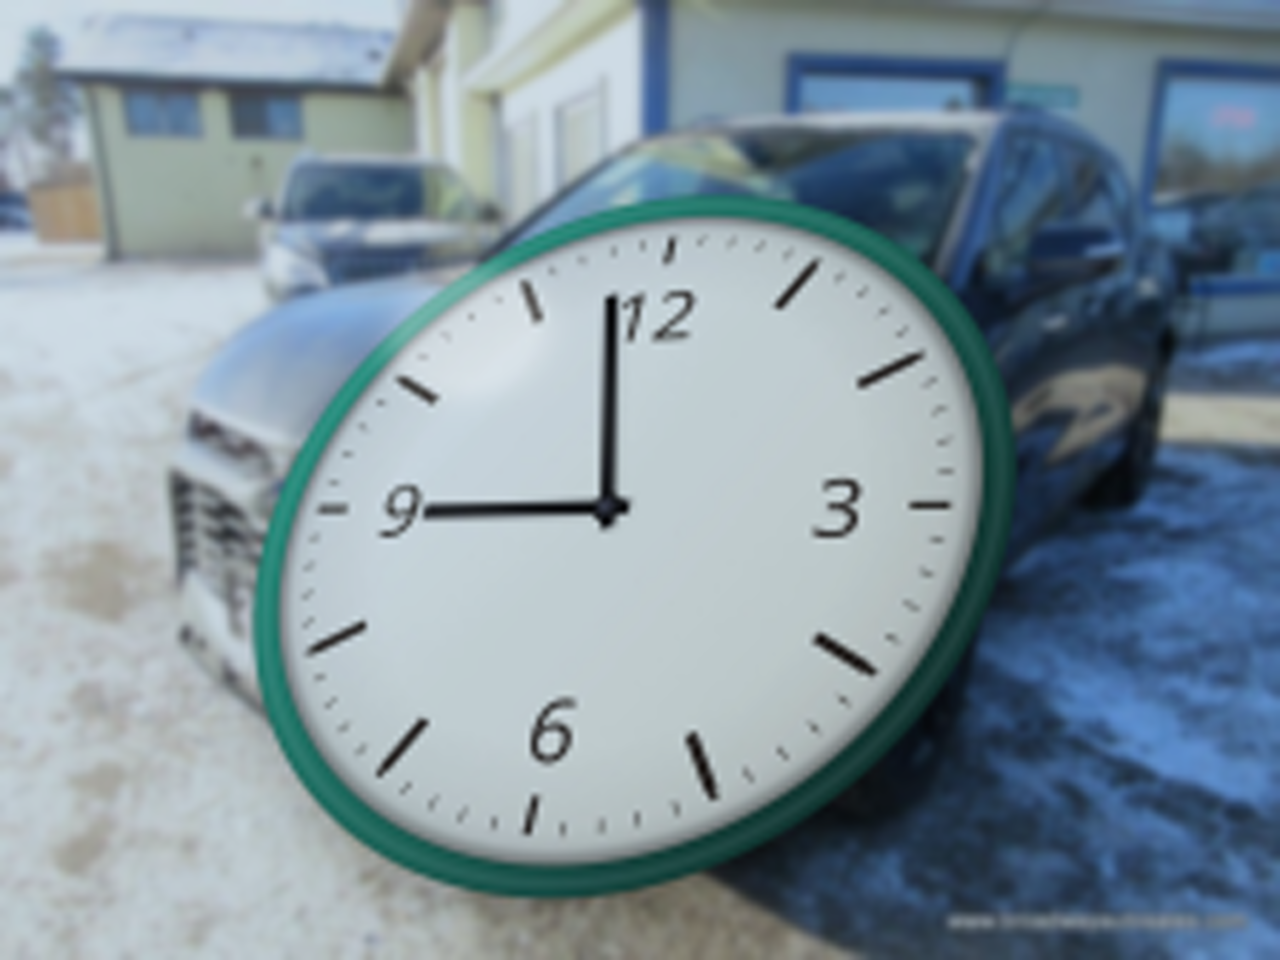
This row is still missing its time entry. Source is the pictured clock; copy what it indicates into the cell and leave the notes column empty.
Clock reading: 8:58
